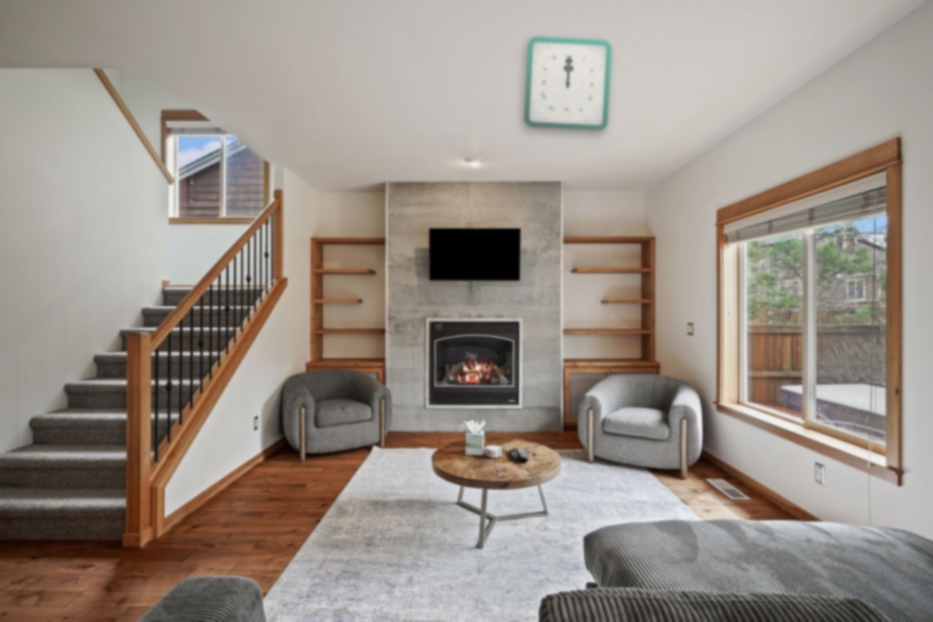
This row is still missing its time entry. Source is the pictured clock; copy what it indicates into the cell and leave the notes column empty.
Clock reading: 12:00
